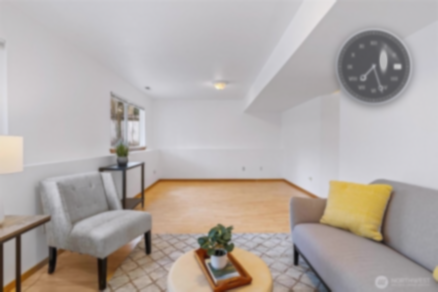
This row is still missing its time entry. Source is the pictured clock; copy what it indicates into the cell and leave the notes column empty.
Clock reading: 7:27
